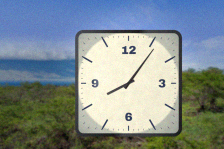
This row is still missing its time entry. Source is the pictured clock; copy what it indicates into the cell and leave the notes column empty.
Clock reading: 8:06
